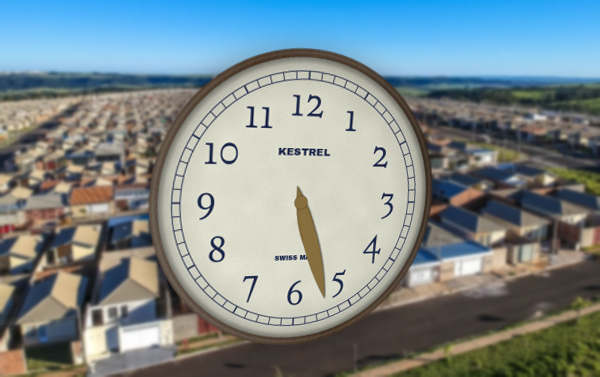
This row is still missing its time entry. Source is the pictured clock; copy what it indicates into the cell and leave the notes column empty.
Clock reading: 5:27
